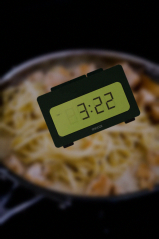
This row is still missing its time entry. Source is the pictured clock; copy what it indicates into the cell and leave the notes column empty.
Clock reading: 3:22
